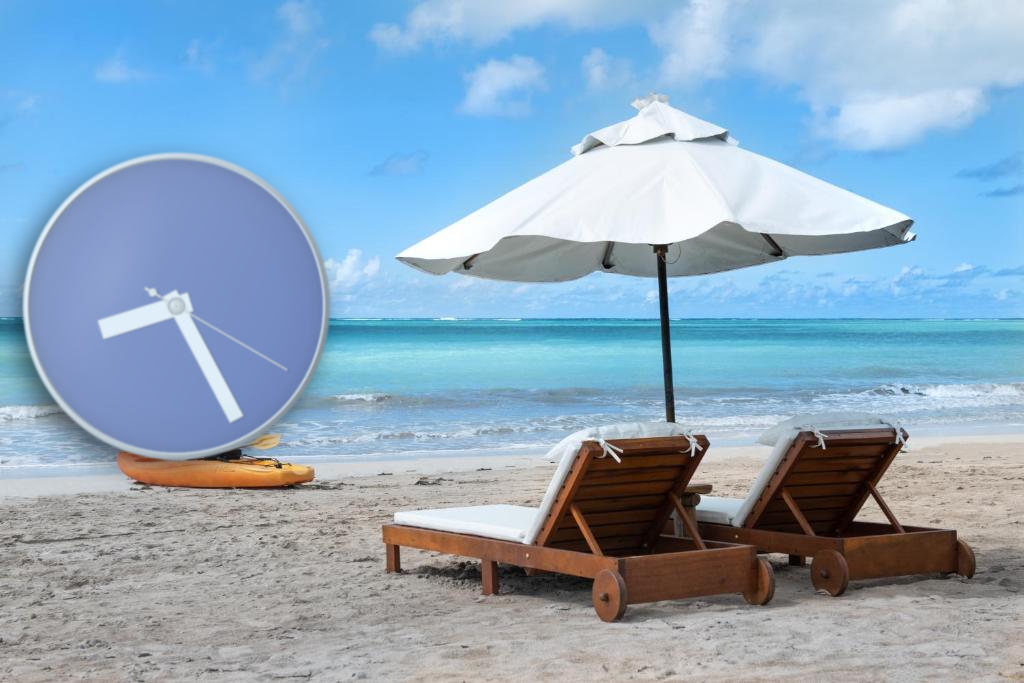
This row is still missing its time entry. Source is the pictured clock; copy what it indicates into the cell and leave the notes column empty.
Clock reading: 8:25:20
